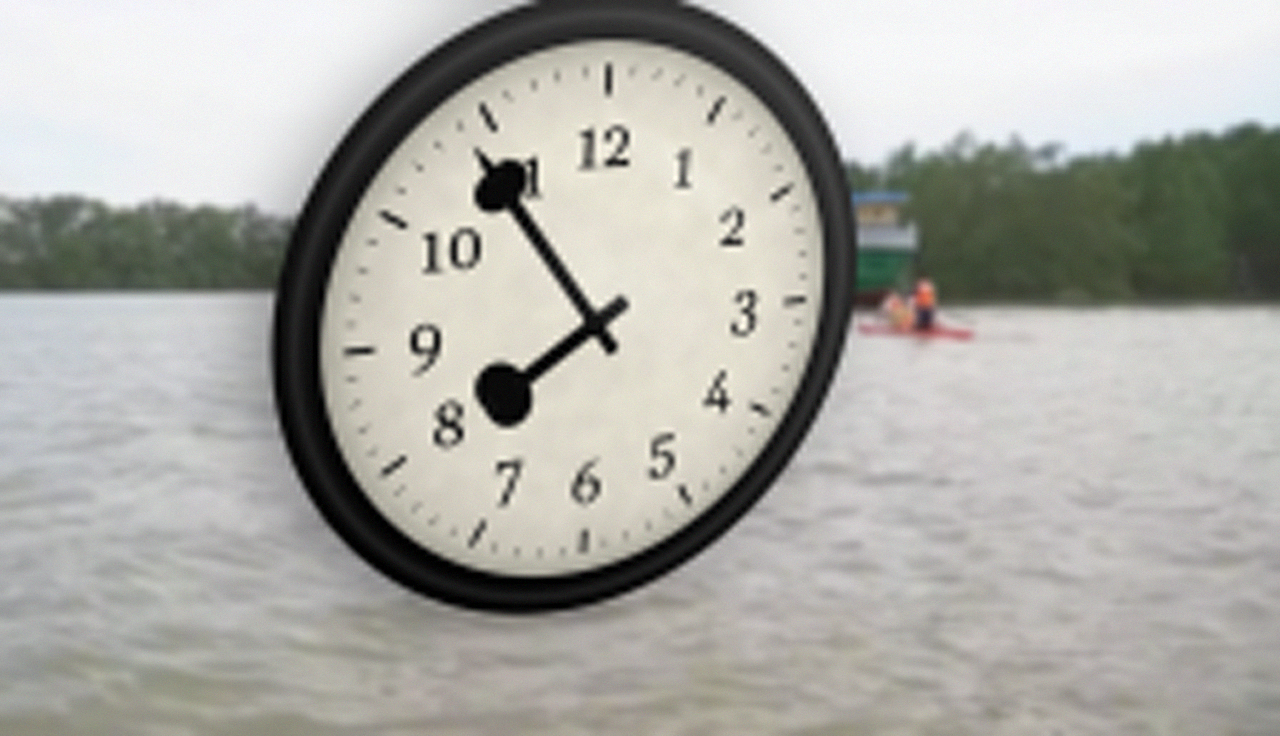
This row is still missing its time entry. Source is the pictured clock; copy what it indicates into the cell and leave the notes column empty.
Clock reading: 7:54
